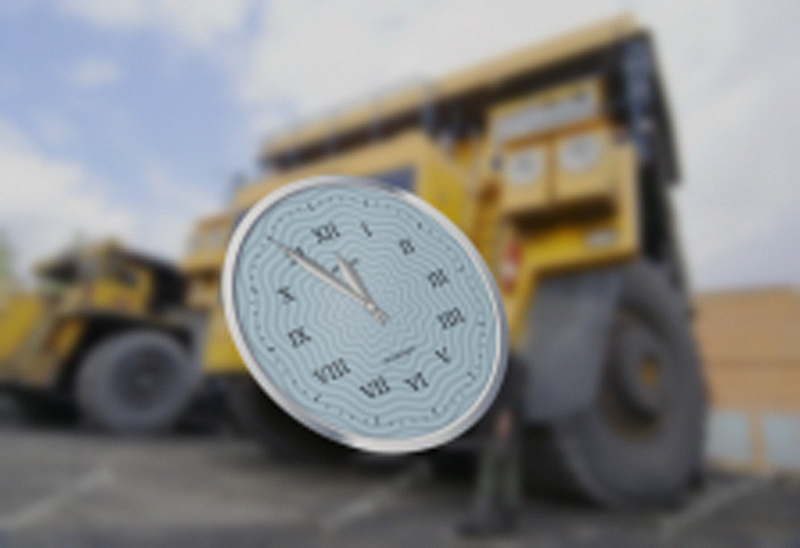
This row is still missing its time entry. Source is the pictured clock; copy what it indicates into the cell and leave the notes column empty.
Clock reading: 11:55
